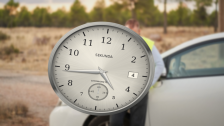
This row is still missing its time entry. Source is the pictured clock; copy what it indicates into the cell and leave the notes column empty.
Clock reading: 4:44
